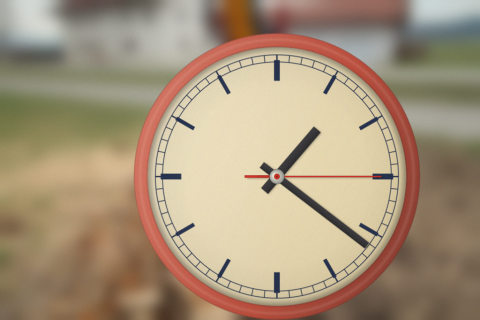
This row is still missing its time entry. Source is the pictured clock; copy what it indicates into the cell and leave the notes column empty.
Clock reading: 1:21:15
